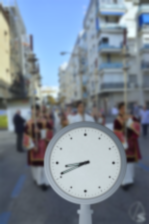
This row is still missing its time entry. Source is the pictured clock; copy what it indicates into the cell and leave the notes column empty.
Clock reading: 8:41
